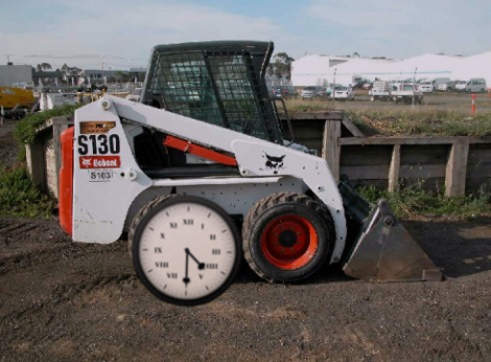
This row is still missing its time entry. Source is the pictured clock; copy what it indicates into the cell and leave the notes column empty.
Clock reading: 4:30
